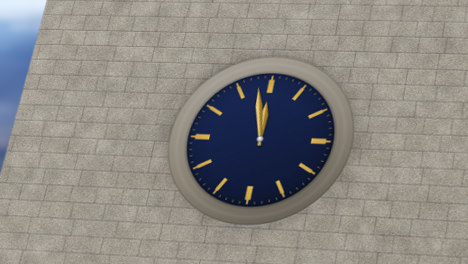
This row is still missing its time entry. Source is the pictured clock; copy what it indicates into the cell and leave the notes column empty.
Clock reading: 11:58
